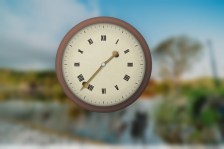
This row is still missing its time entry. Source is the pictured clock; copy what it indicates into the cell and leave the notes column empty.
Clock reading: 1:37
